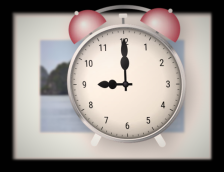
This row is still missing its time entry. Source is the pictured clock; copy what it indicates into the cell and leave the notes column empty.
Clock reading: 9:00
